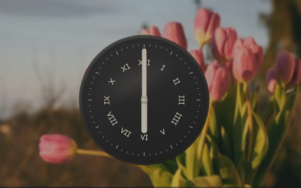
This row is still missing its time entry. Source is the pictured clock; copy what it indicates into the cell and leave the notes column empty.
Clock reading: 6:00
